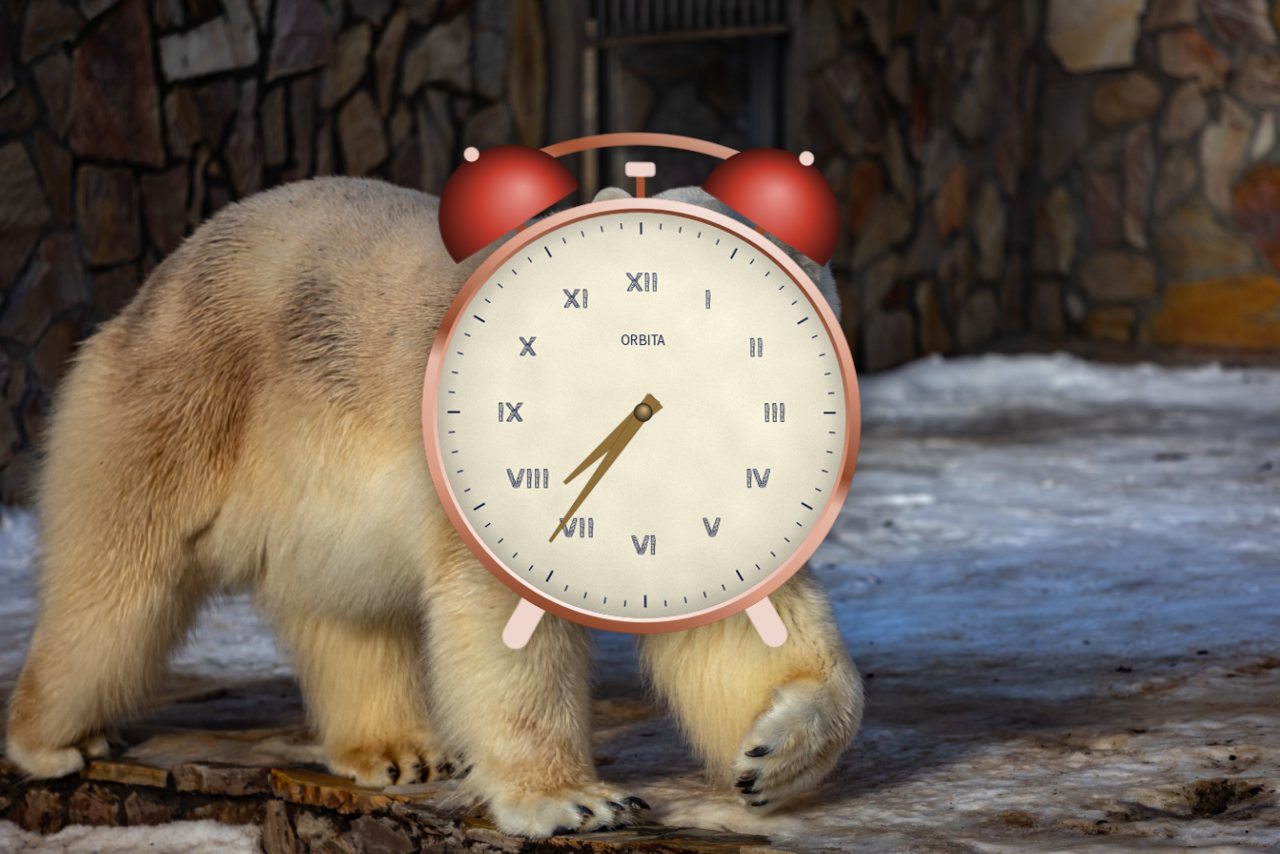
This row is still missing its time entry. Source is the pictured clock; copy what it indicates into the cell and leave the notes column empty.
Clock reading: 7:36
